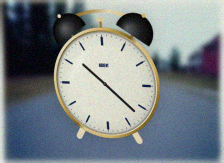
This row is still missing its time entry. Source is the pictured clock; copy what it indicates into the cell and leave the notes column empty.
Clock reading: 10:22
